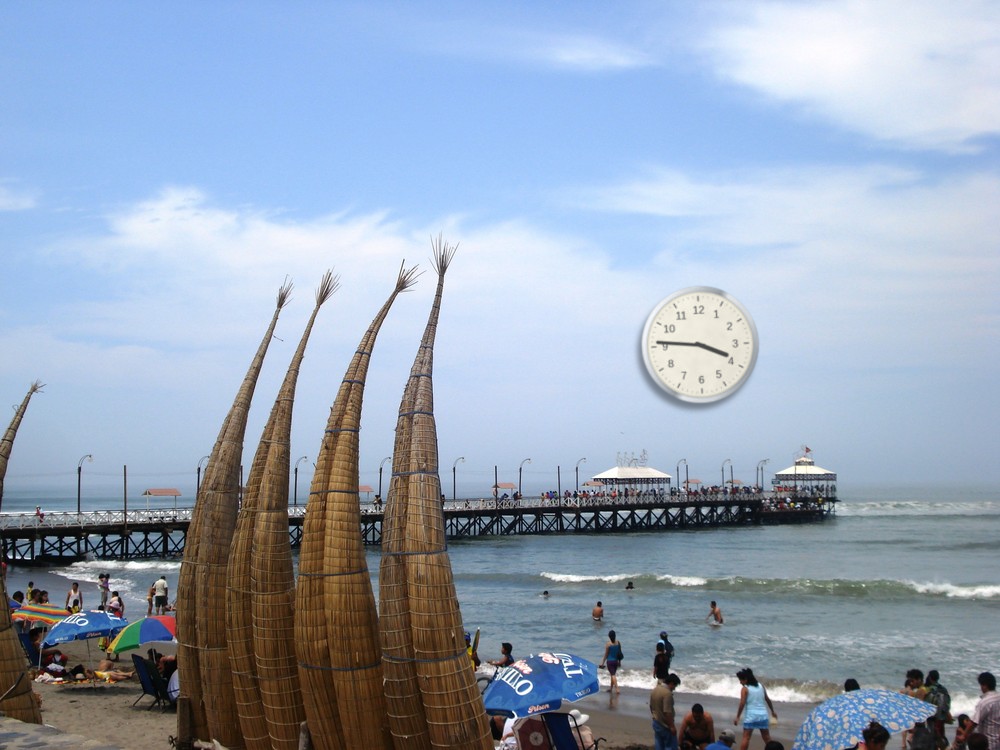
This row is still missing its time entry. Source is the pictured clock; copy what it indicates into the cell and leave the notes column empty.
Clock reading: 3:46
